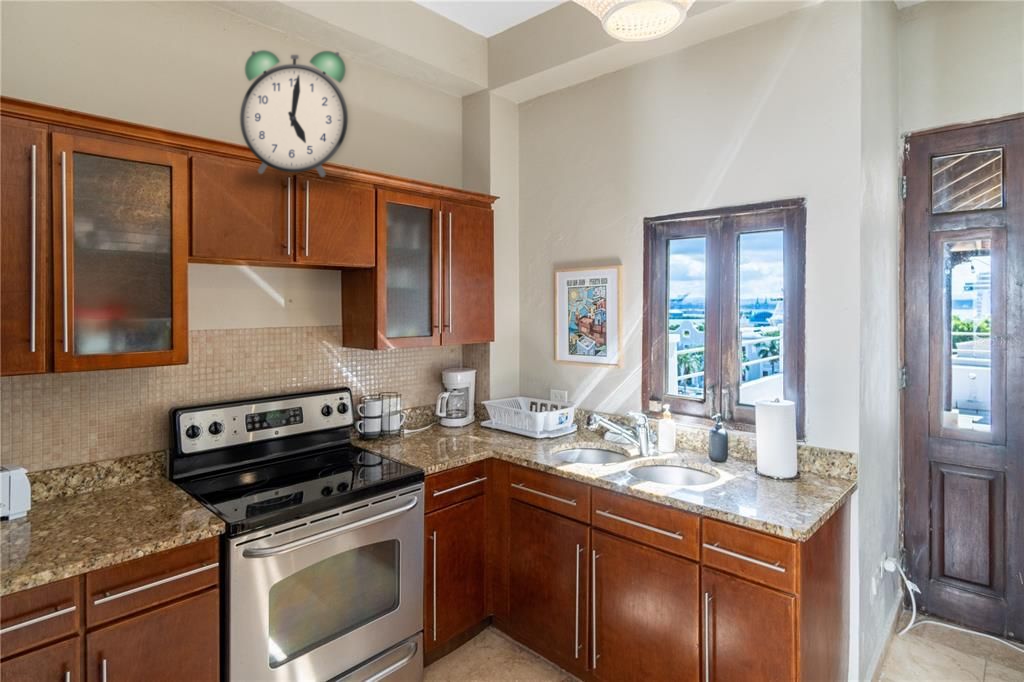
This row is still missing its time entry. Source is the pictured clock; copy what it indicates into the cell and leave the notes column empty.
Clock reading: 5:01
